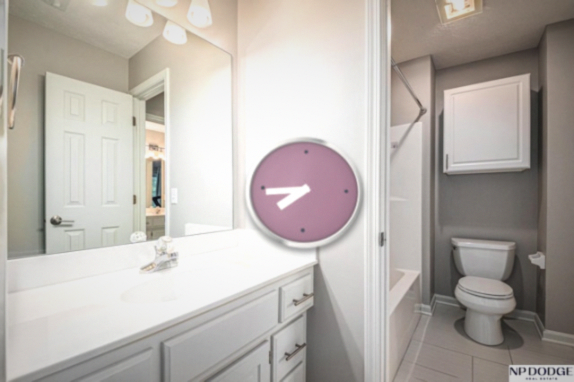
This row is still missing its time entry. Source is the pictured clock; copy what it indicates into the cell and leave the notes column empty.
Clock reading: 7:44
